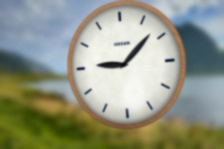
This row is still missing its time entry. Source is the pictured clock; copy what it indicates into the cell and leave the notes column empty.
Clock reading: 9:08
